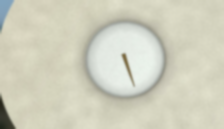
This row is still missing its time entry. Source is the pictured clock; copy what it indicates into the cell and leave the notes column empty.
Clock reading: 5:27
